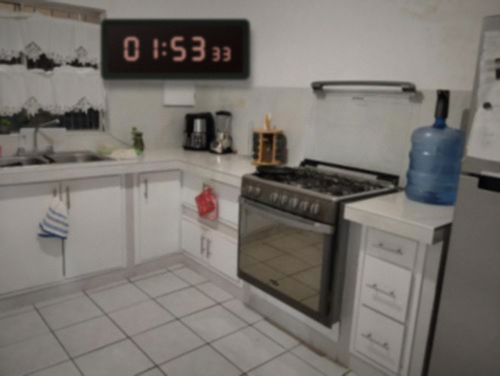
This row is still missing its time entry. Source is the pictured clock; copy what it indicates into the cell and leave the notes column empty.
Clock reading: 1:53:33
